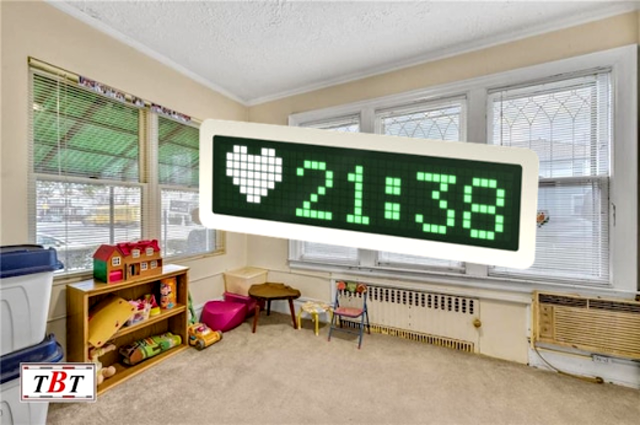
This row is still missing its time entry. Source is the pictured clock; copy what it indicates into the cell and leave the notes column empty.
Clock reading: 21:38
